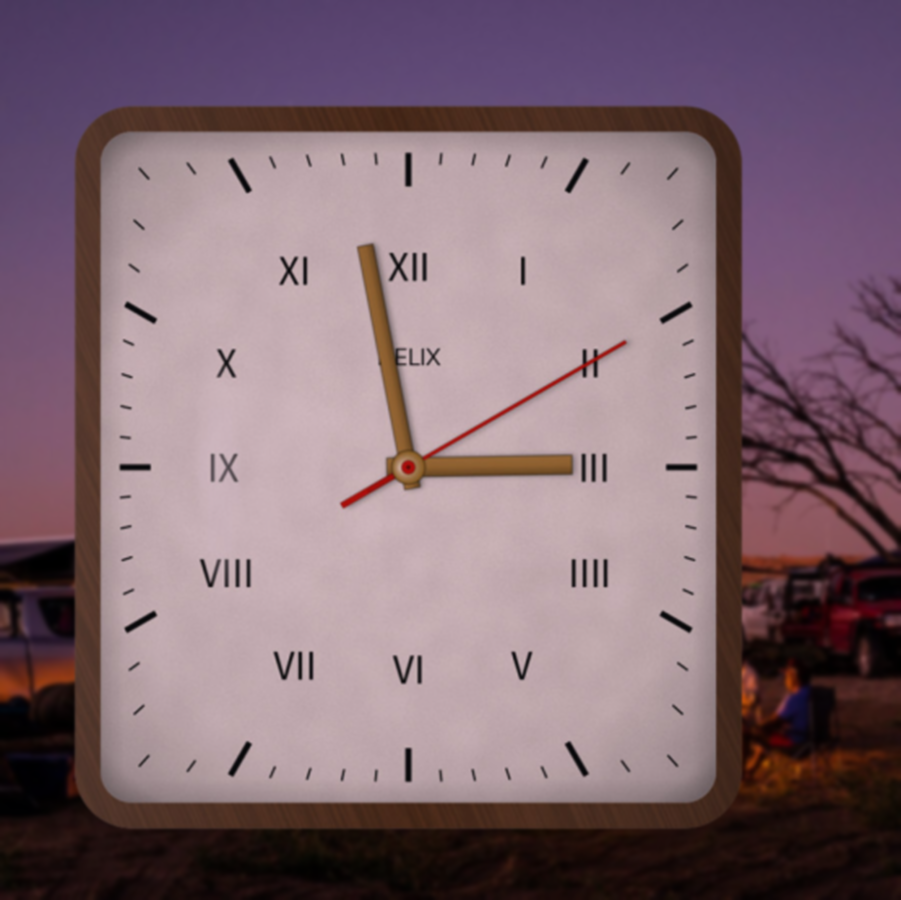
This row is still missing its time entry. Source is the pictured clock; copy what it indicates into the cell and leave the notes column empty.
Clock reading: 2:58:10
